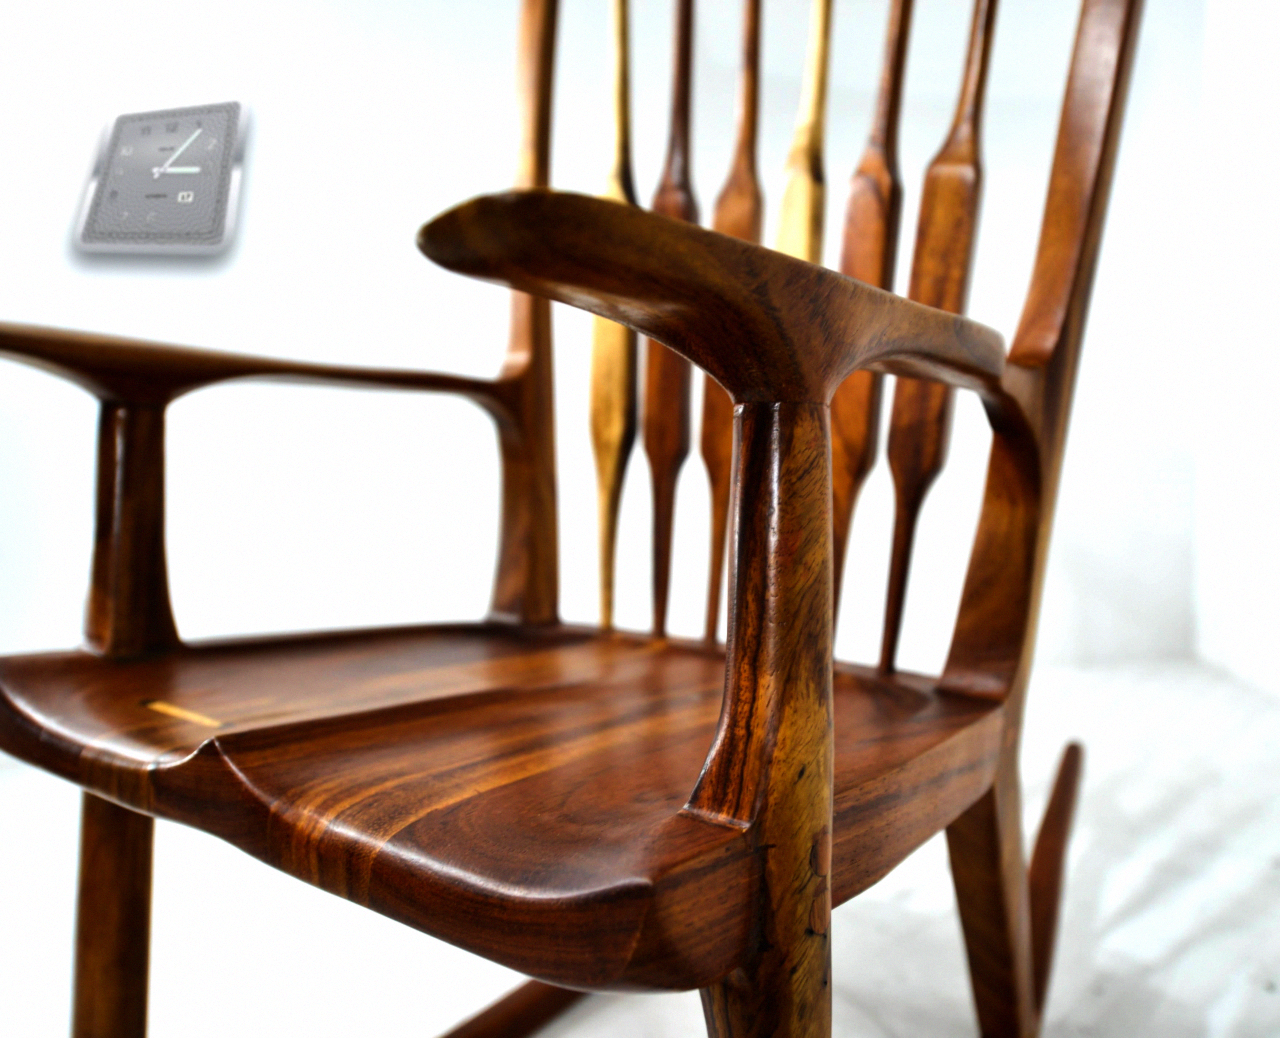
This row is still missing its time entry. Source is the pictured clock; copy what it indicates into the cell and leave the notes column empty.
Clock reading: 3:06
